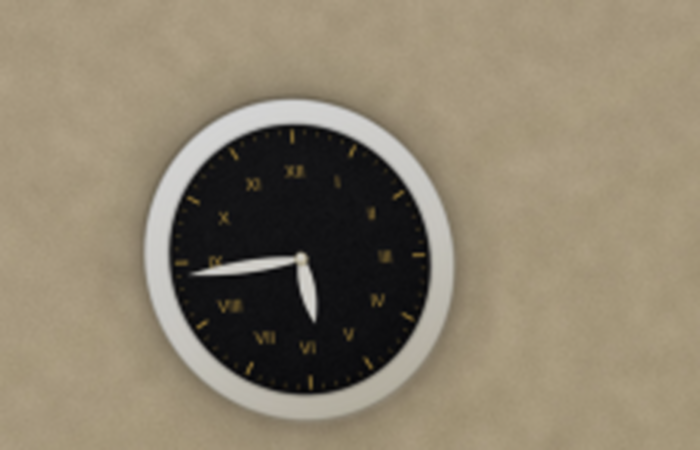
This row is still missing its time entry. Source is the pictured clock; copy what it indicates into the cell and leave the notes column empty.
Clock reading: 5:44
